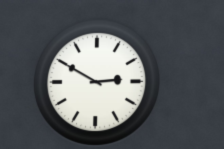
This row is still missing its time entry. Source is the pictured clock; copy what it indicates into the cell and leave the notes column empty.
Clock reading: 2:50
